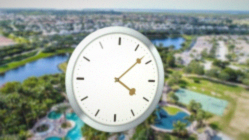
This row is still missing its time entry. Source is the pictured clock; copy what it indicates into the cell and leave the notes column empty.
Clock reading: 4:08
